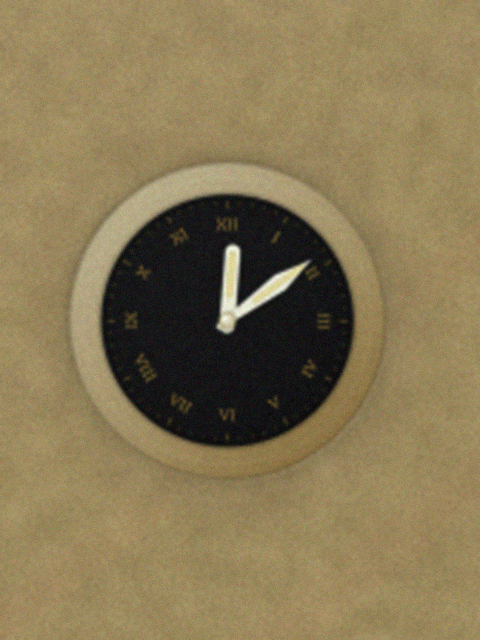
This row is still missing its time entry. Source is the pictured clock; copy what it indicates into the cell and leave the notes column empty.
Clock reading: 12:09
